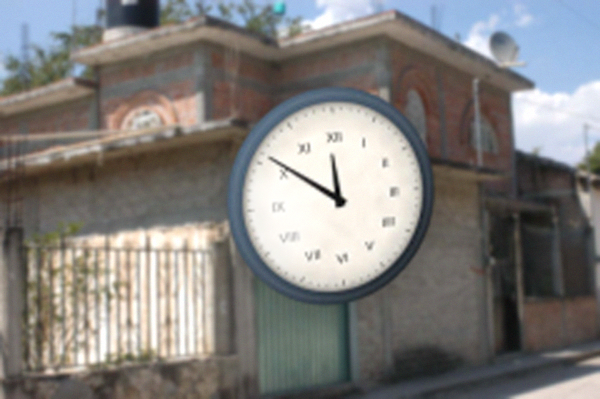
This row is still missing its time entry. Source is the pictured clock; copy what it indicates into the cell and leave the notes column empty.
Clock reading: 11:51
